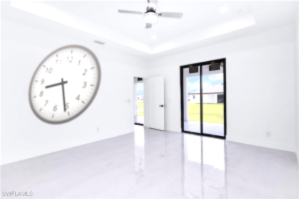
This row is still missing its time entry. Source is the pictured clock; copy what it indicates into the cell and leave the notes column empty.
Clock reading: 8:26
